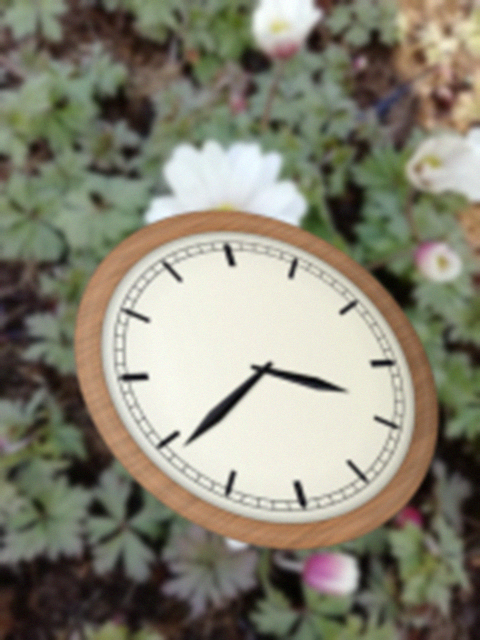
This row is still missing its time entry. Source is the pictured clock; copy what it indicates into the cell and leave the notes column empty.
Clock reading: 3:39
